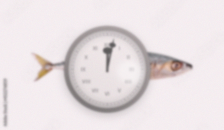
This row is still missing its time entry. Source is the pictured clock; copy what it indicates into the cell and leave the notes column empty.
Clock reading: 12:02
